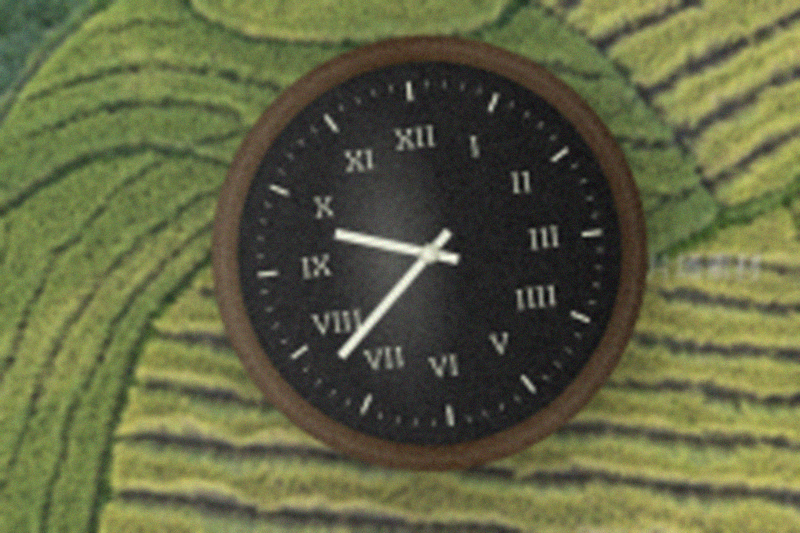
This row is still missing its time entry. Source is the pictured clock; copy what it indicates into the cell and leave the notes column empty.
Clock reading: 9:38
